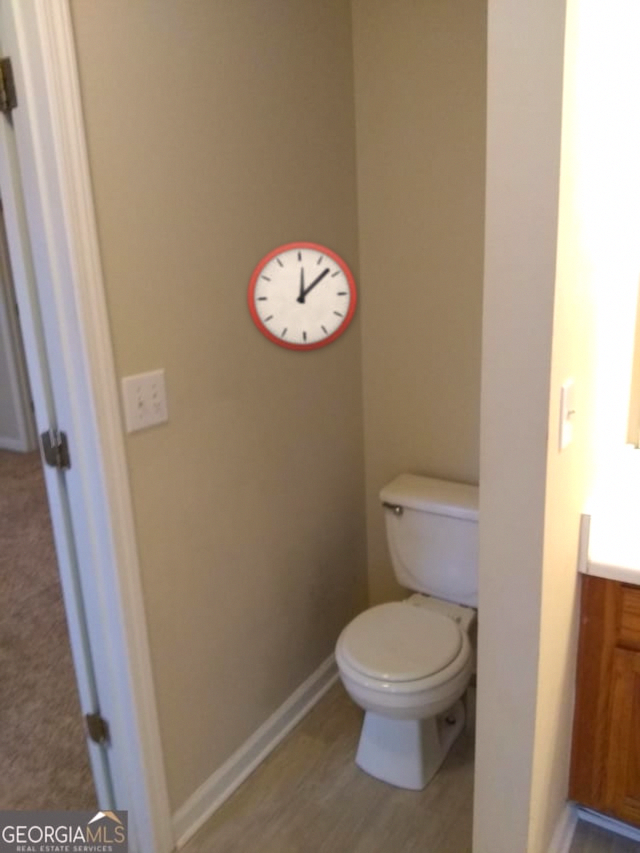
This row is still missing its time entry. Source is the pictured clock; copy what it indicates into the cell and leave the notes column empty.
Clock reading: 12:08
